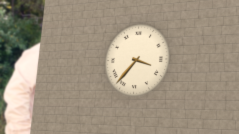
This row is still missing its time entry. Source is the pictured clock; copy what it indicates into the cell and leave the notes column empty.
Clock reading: 3:37
